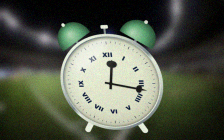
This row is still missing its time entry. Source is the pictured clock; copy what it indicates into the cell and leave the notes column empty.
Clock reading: 12:17
